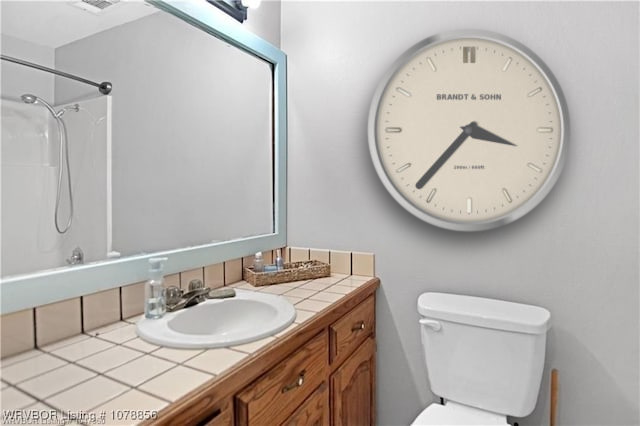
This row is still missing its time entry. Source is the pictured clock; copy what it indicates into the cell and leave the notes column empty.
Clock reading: 3:37
